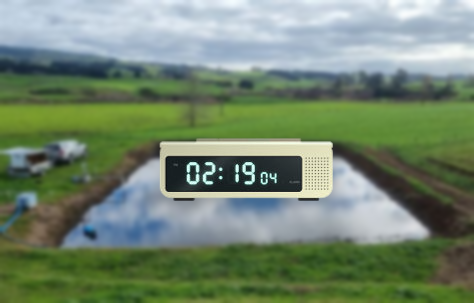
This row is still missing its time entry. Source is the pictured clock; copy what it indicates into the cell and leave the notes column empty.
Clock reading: 2:19:04
